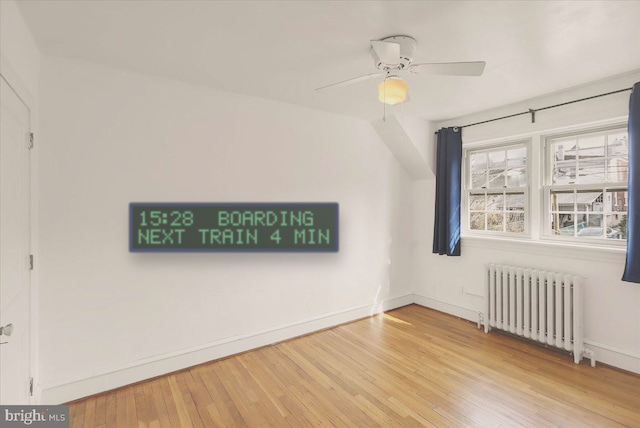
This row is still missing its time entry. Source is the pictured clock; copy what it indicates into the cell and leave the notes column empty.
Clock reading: 15:28
